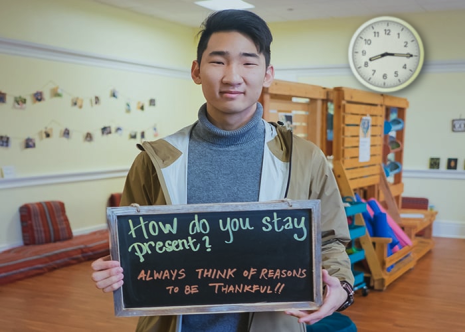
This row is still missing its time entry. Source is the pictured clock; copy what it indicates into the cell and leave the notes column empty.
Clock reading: 8:15
